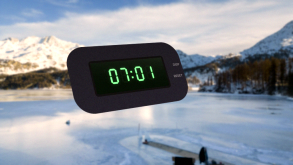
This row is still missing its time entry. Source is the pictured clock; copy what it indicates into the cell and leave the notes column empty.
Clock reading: 7:01
